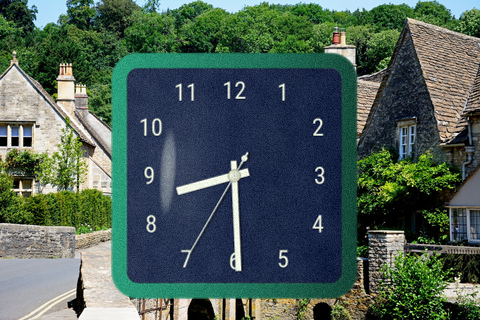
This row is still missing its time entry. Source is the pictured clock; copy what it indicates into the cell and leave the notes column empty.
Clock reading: 8:29:35
